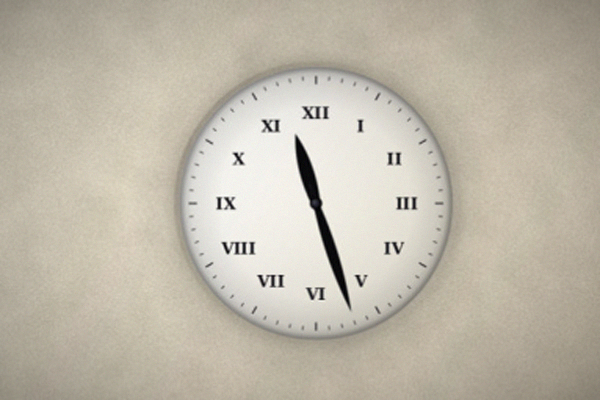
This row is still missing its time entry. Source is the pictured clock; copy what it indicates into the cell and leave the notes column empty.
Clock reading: 11:27
